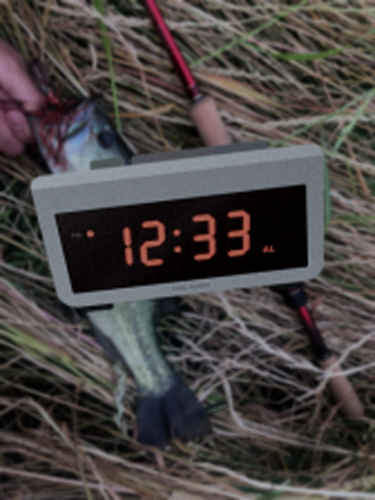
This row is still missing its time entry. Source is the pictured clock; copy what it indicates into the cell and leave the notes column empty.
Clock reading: 12:33
